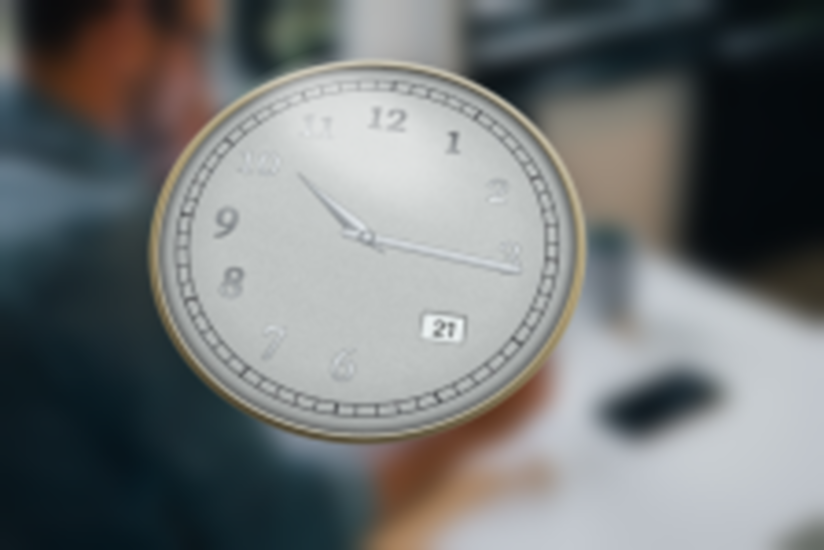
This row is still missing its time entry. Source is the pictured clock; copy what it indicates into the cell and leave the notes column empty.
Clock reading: 10:16
